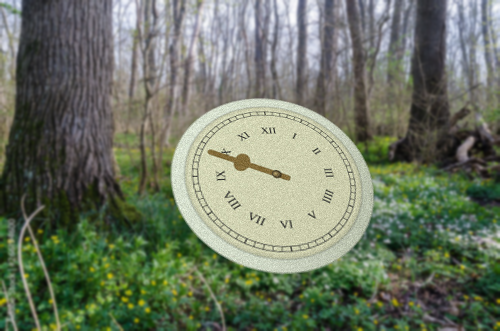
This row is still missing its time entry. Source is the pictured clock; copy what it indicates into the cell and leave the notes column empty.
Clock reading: 9:49
